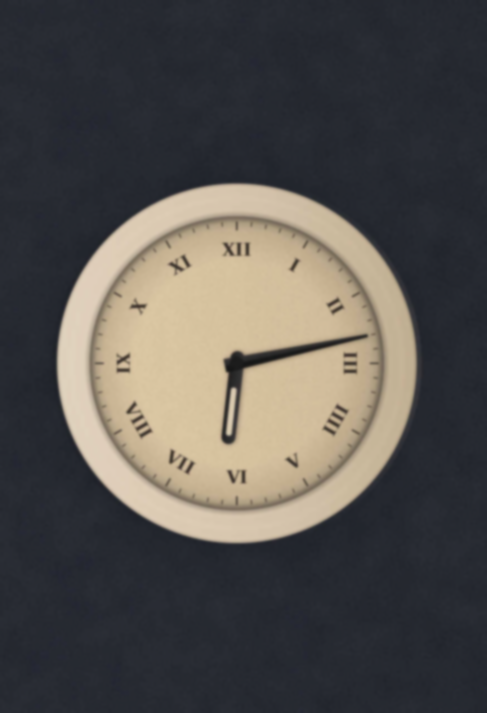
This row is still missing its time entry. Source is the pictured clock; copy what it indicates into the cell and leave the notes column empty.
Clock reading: 6:13
